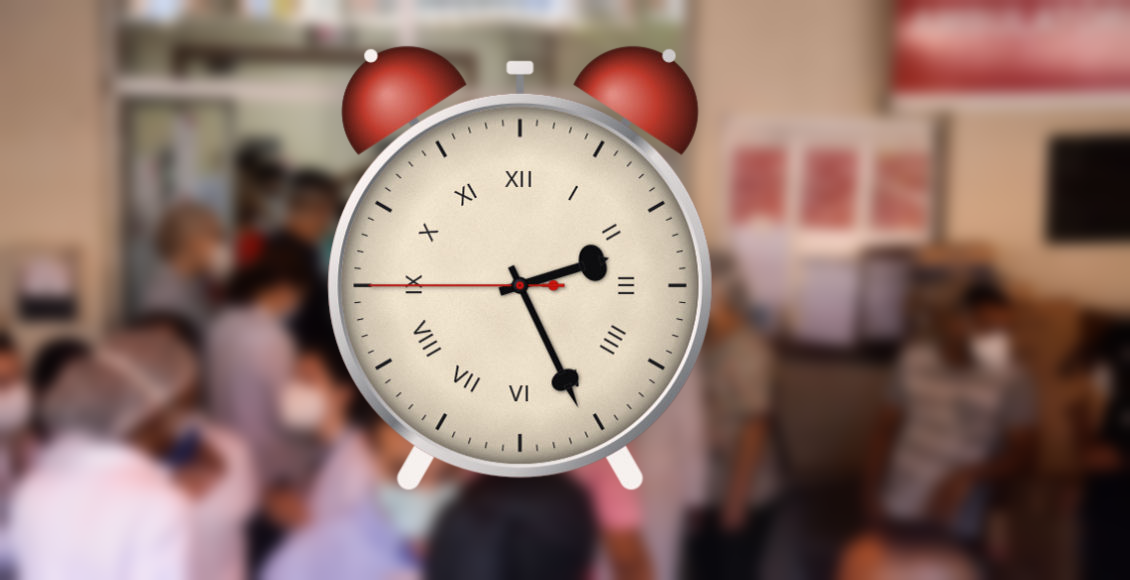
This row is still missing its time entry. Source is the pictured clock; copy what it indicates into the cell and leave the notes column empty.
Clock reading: 2:25:45
